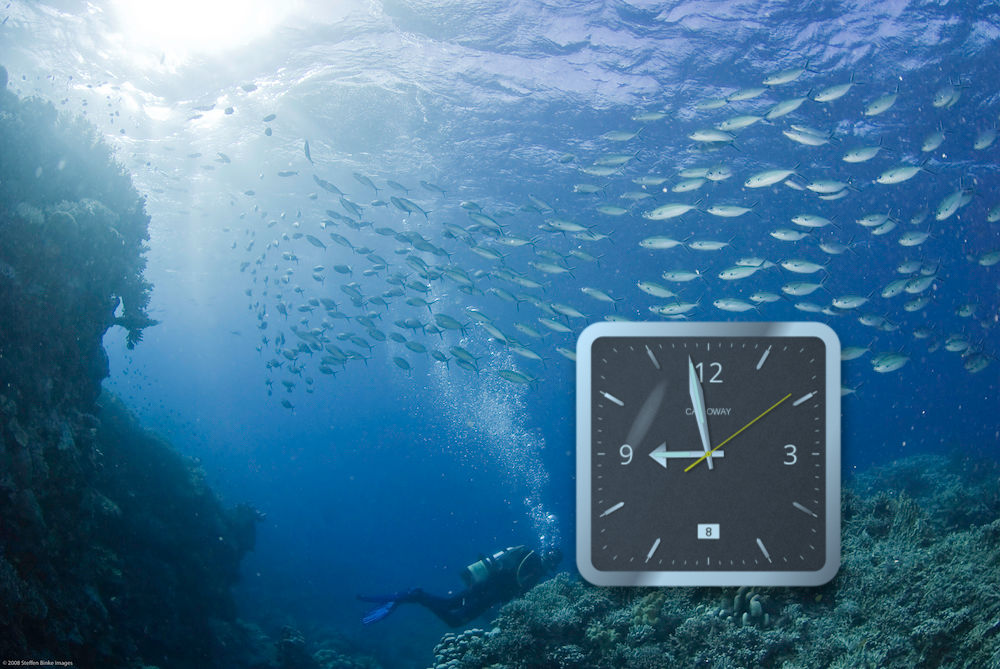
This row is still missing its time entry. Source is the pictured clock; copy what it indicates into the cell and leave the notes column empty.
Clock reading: 8:58:09
